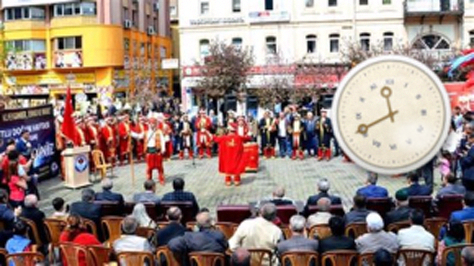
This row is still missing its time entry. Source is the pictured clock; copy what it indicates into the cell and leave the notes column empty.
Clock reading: 11:41
